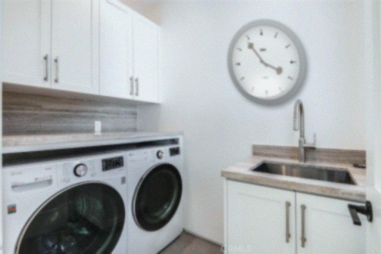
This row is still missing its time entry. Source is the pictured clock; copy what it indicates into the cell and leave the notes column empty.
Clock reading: 3:54
